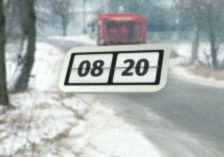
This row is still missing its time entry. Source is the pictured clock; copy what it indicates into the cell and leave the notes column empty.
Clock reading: 8:20
